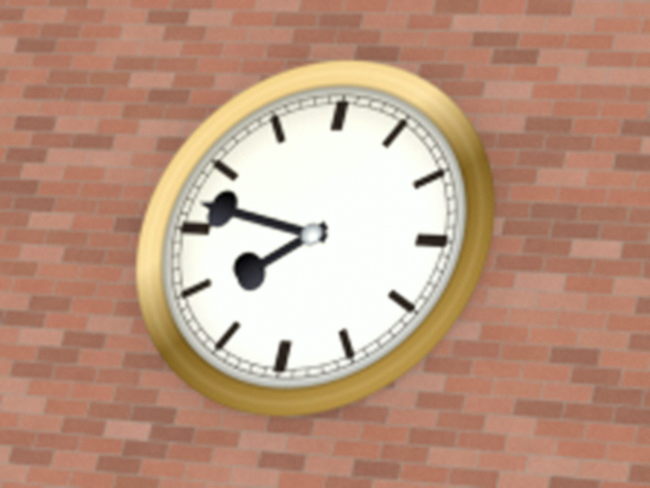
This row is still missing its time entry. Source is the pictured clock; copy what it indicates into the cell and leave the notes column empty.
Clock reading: 7:47
